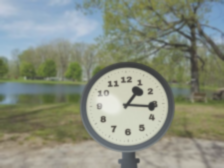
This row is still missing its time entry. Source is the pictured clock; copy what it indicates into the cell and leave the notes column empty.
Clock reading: 1:16
